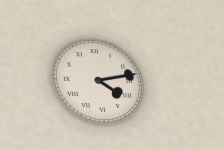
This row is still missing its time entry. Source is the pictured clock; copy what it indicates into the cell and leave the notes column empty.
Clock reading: 4:13
